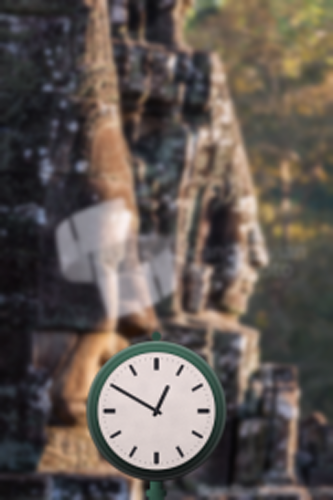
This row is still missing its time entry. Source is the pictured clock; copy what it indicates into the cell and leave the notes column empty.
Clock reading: 12:50
